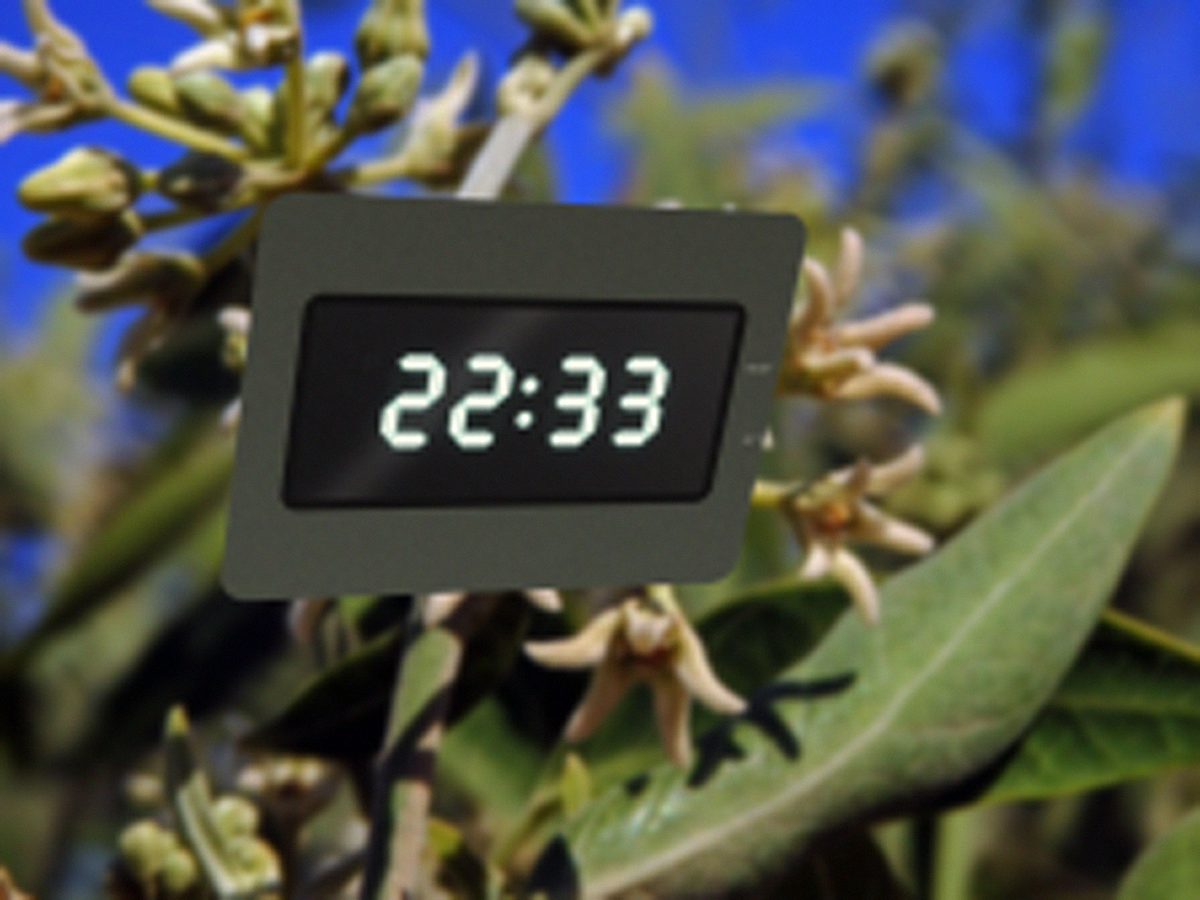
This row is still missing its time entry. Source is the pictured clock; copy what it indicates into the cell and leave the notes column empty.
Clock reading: 22:33
